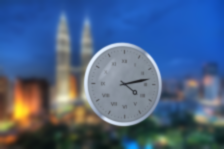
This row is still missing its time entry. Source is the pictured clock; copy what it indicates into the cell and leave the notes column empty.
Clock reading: 4:13
